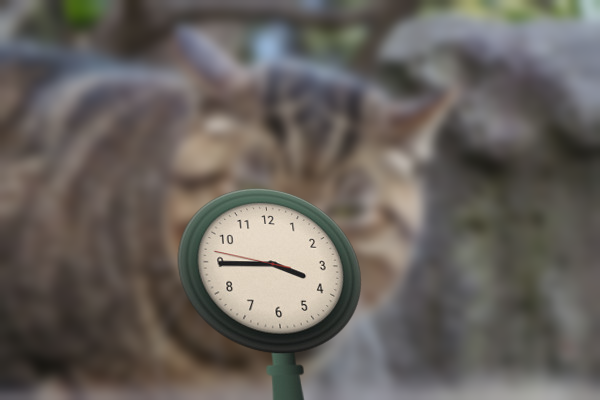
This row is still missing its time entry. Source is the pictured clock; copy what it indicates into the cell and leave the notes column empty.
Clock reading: 3:44:47
